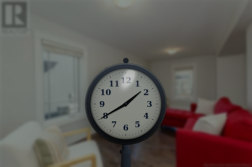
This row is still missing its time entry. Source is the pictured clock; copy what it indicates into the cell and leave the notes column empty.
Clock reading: 1:40
